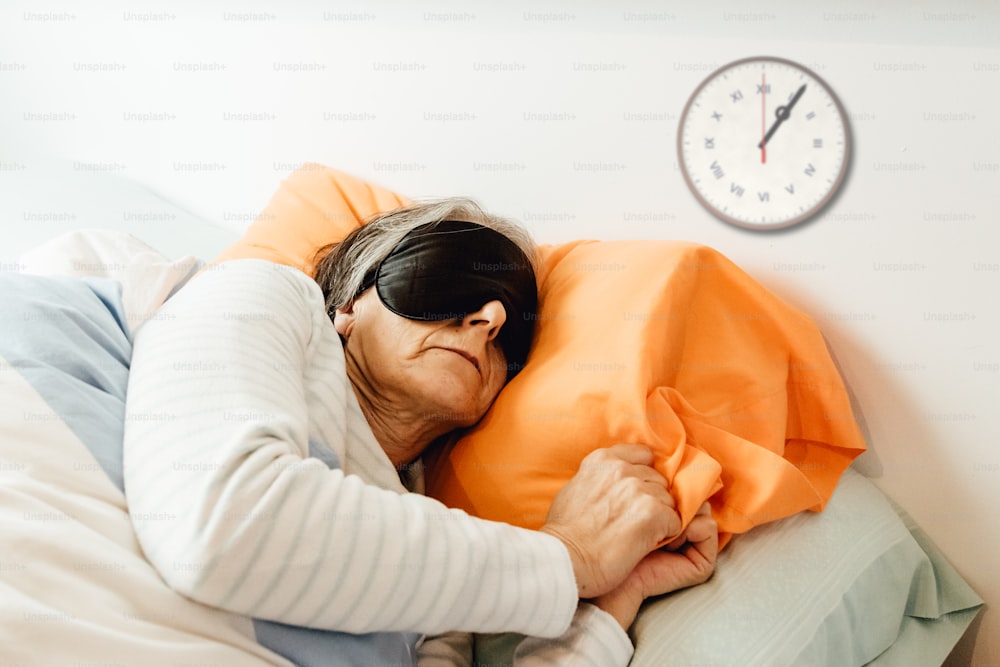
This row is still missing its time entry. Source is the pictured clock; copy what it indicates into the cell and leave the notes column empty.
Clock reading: 1:06:00
